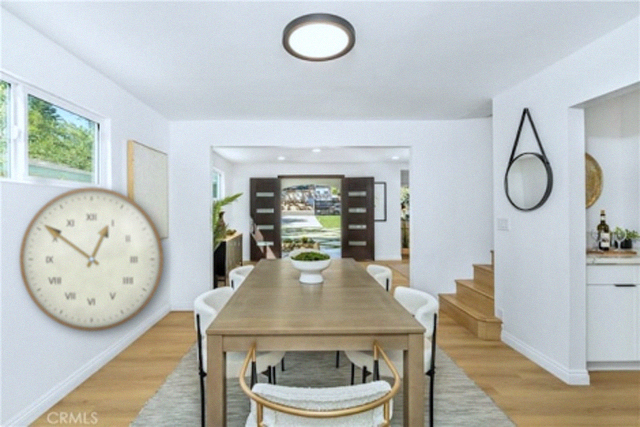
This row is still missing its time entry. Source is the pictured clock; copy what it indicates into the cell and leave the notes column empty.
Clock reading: 12:51
